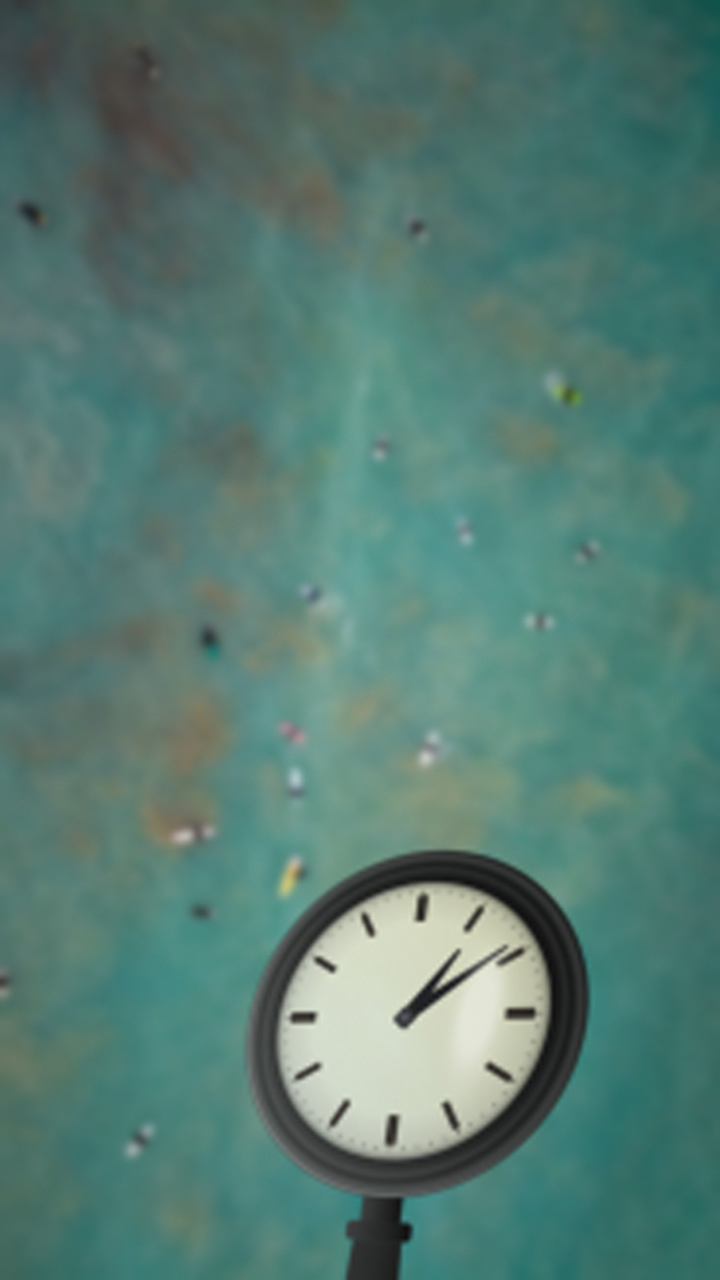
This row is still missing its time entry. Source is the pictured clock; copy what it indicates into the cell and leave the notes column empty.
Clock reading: 1:09
